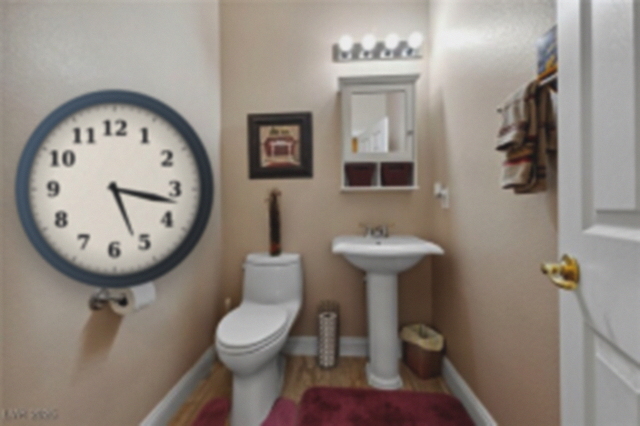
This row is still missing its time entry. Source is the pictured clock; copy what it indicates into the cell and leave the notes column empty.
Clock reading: 5:17
